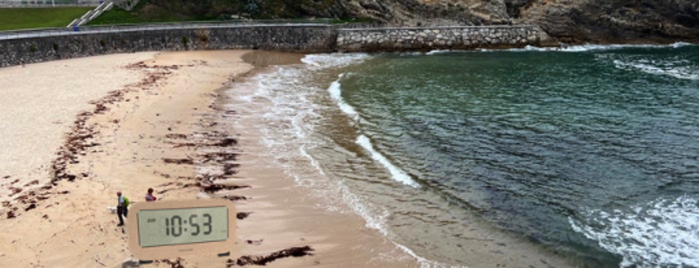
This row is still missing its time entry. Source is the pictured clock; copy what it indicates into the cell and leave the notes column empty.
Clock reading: 10:53
